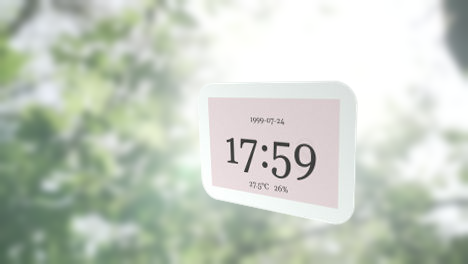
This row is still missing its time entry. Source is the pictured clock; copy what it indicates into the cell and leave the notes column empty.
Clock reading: 17:59
